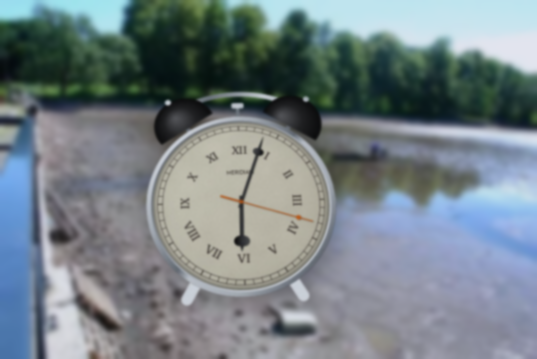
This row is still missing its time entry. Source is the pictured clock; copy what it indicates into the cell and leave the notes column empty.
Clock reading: 6:03:18
